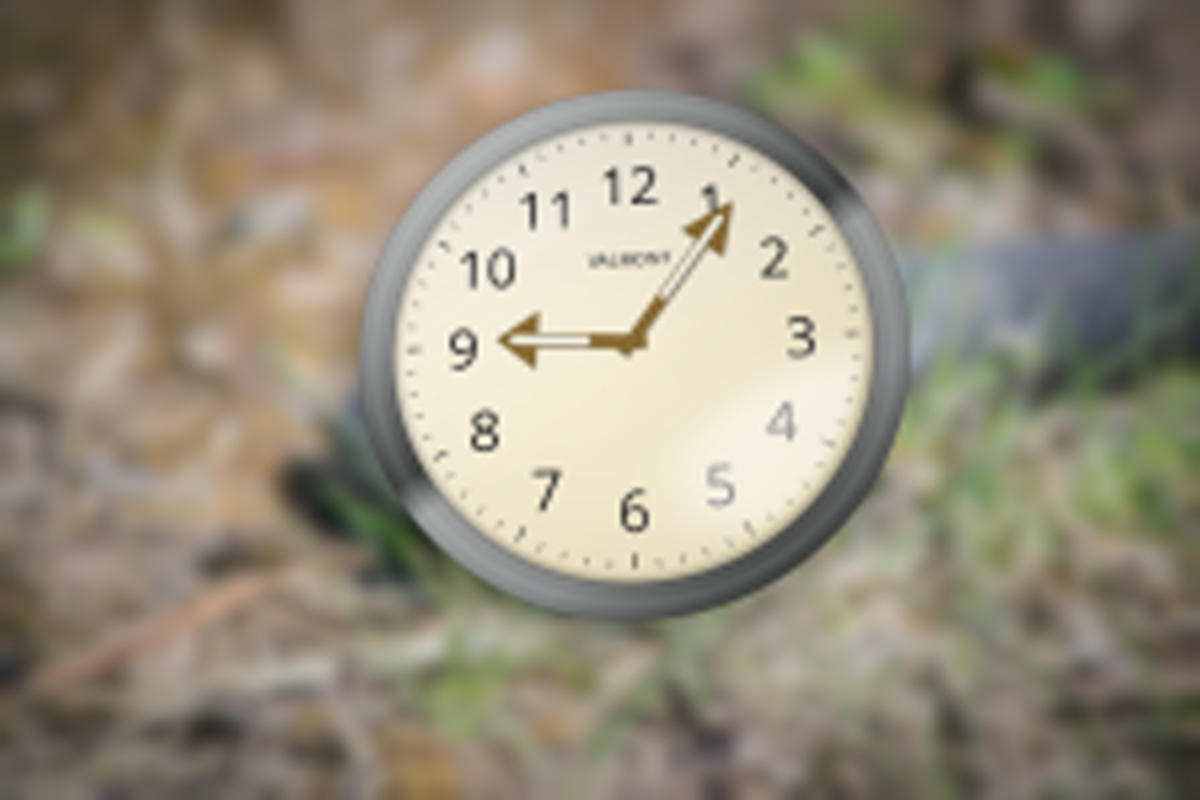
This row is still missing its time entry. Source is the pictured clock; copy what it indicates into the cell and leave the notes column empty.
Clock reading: 9:06
